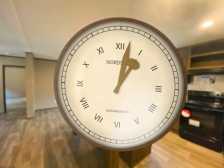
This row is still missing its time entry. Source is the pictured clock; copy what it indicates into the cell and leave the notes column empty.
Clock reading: 1:02
